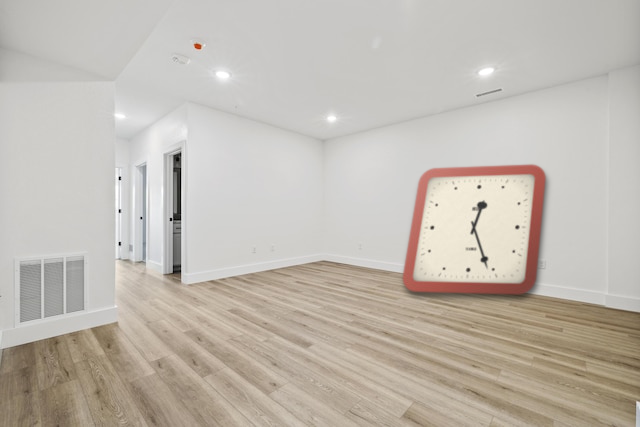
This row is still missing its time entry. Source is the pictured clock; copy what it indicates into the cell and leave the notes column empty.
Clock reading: 12:26
